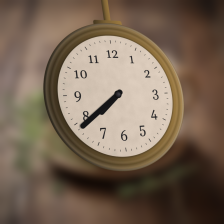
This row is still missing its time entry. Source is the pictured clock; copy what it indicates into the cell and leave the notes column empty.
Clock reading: 7:39
